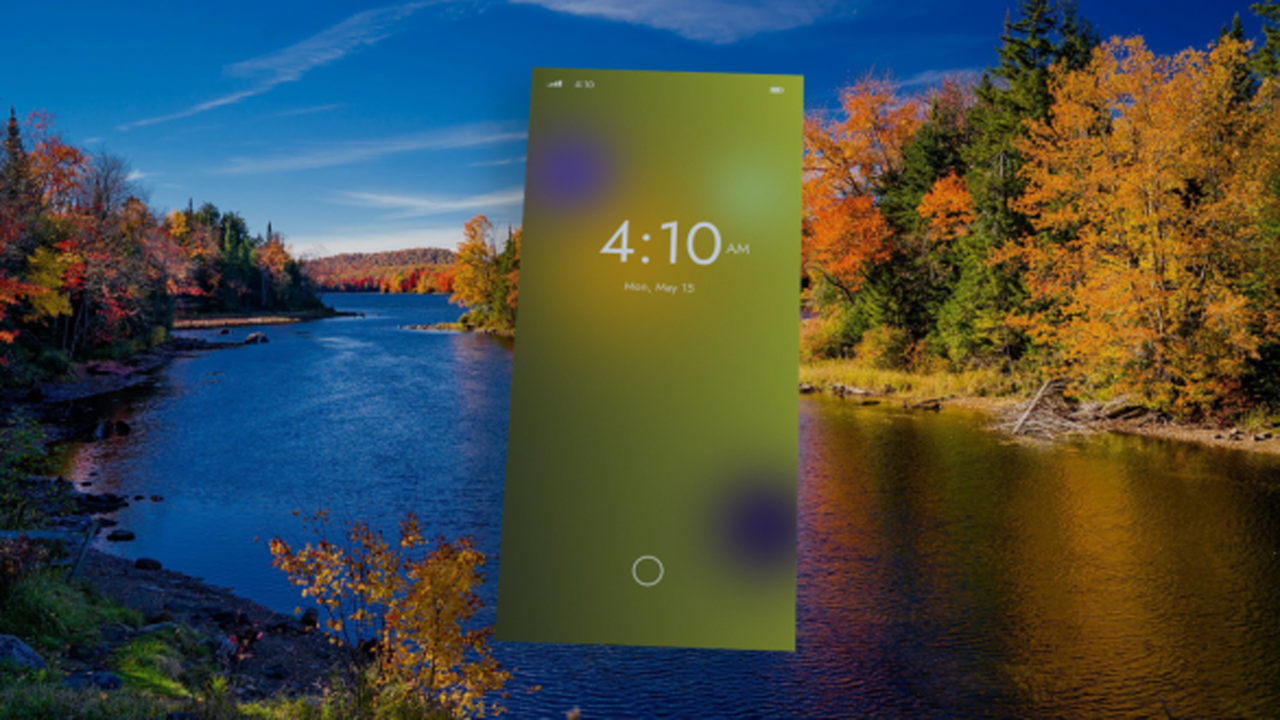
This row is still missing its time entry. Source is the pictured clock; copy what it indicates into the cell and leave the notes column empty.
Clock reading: 4:10
